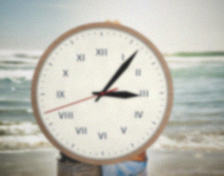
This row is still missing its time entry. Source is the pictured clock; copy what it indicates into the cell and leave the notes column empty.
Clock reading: 3:06:42
